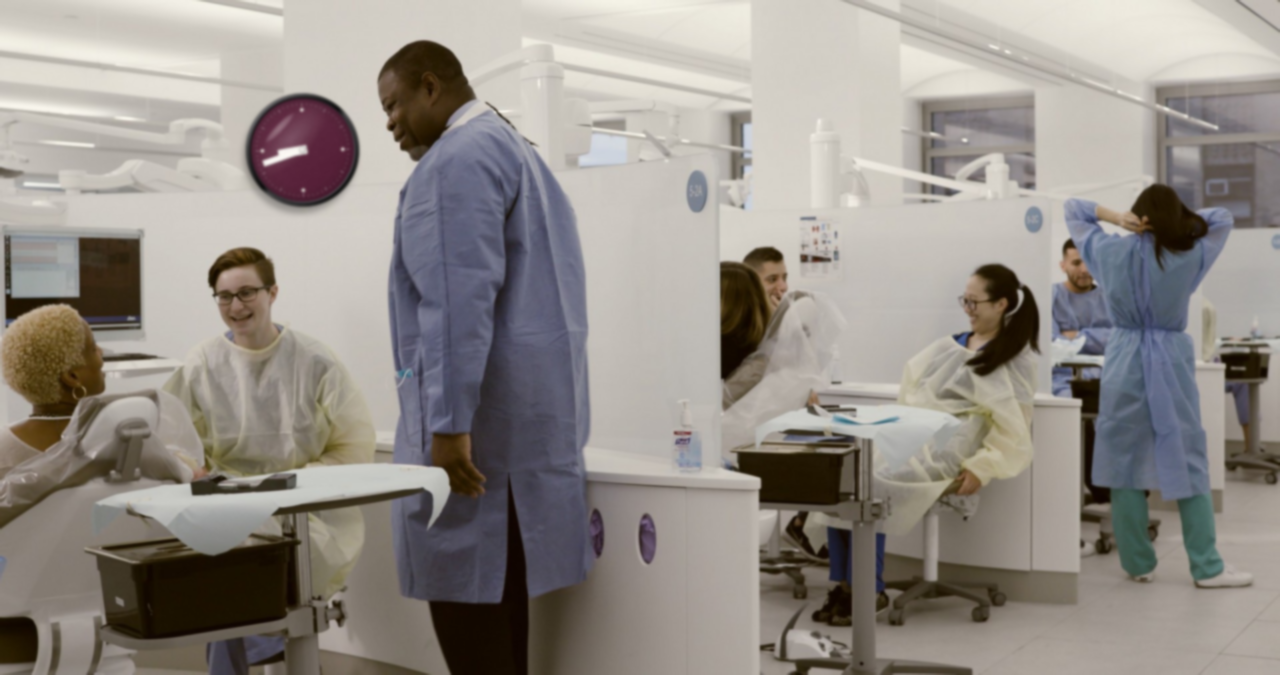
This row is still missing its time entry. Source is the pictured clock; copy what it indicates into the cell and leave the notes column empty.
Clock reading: 8:42
